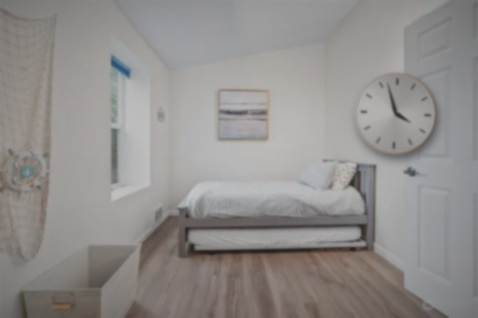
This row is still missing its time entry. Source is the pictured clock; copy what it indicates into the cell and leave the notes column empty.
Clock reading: 3:57
